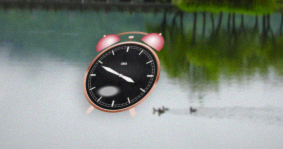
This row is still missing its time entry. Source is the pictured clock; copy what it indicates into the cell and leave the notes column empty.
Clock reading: 3:49
